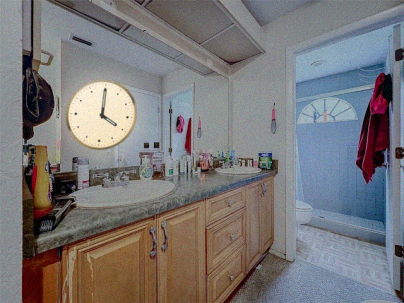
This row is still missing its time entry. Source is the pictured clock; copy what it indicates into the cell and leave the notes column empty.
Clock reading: 4:00
